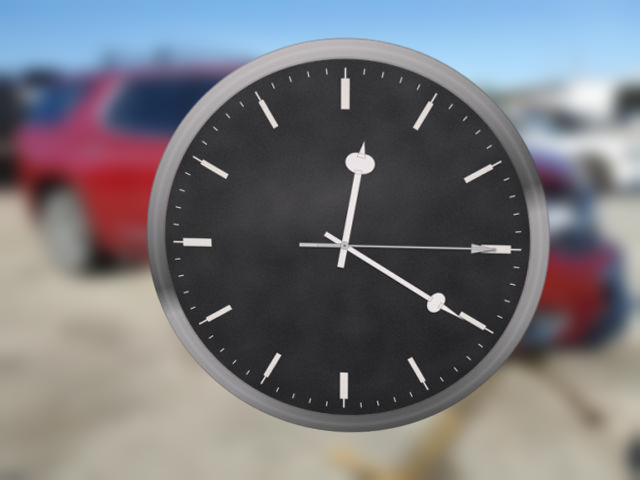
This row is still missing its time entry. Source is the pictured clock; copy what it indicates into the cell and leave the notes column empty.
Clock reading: 12:20:15
